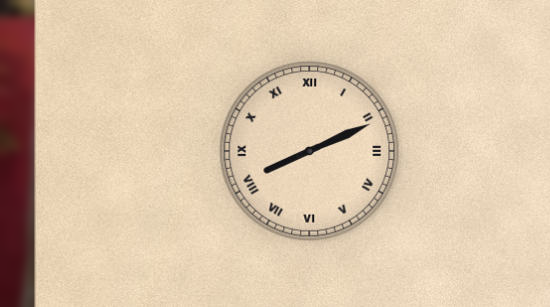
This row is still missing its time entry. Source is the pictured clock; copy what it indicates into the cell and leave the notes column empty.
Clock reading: 8:11
